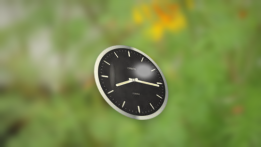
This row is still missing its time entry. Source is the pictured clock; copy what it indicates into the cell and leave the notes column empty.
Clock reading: 8:16
